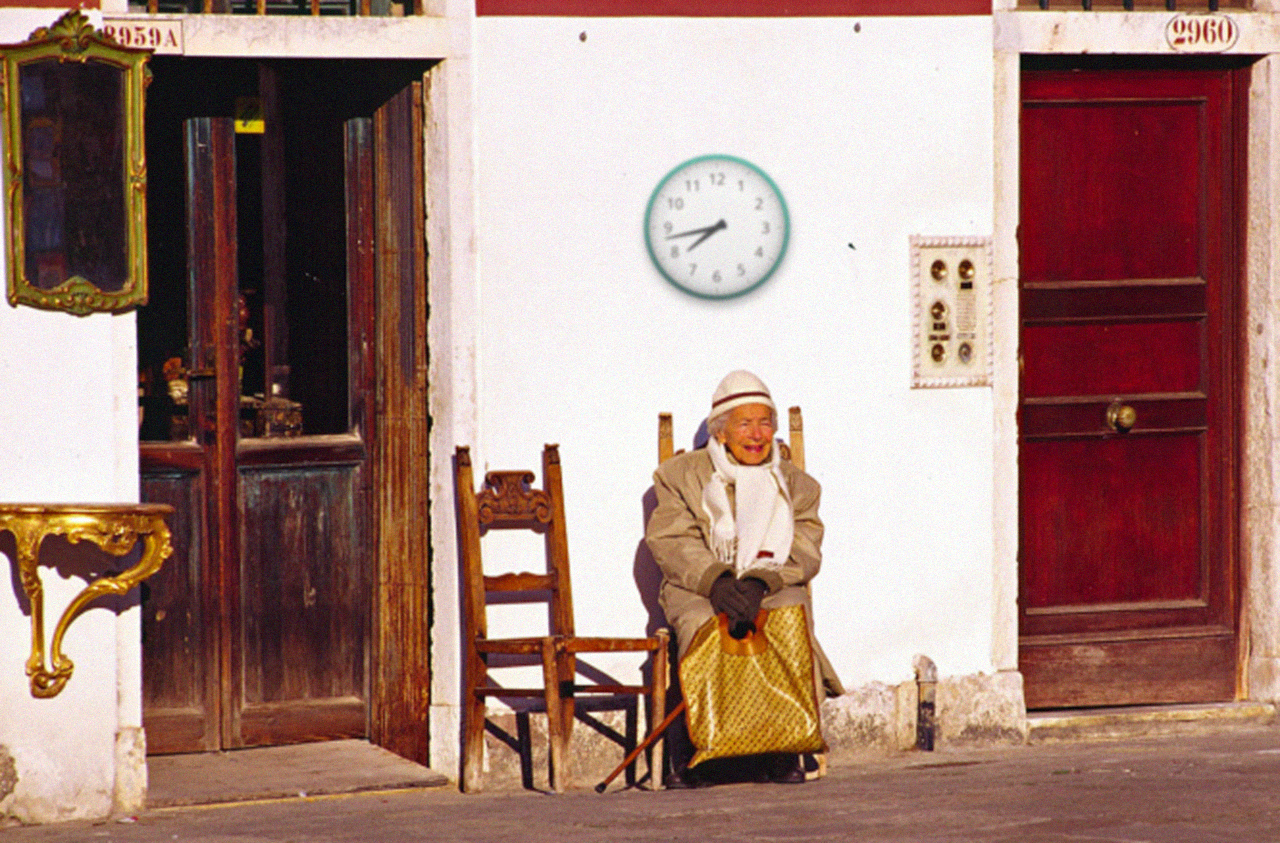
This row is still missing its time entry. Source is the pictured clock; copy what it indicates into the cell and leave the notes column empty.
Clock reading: 7:43
